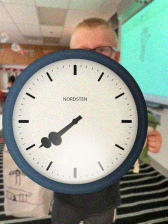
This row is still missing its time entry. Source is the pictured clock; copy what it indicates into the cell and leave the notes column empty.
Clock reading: 7:39
